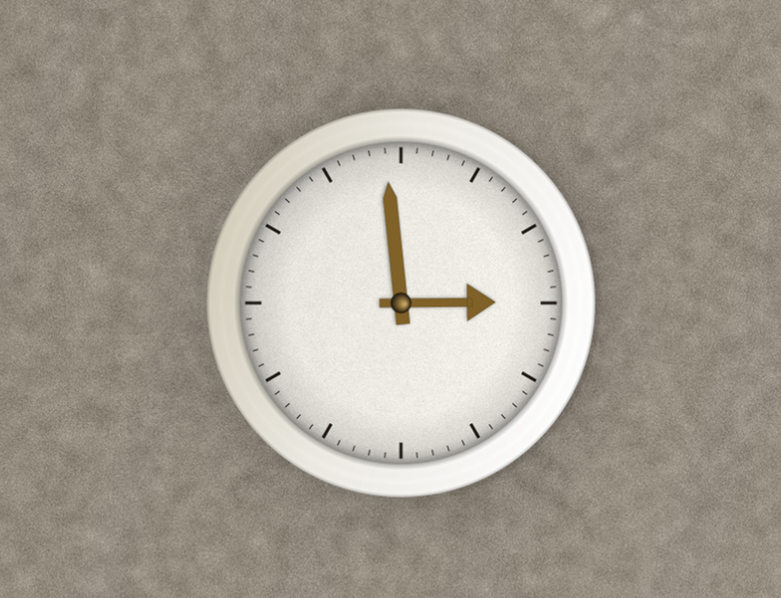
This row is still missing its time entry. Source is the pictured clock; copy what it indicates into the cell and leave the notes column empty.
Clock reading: 2:59
